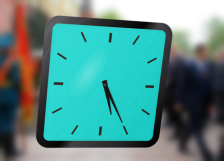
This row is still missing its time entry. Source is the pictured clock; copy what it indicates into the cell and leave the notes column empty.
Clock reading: 5:25
